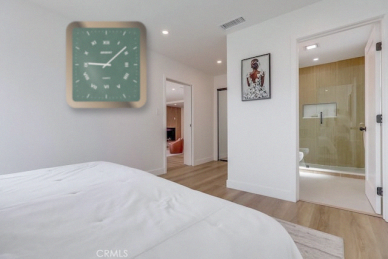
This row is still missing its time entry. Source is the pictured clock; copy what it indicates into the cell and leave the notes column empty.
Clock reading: 9:08
